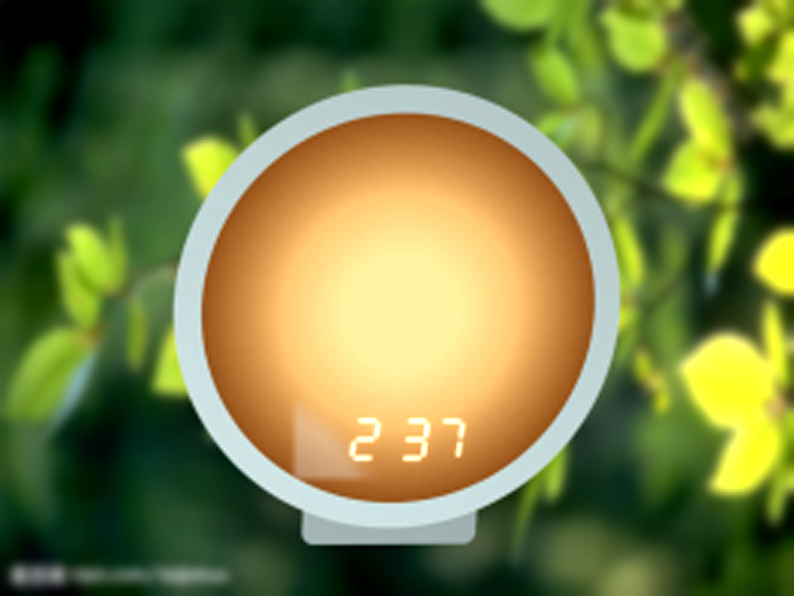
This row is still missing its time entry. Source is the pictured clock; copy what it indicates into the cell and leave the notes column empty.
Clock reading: 2:37
